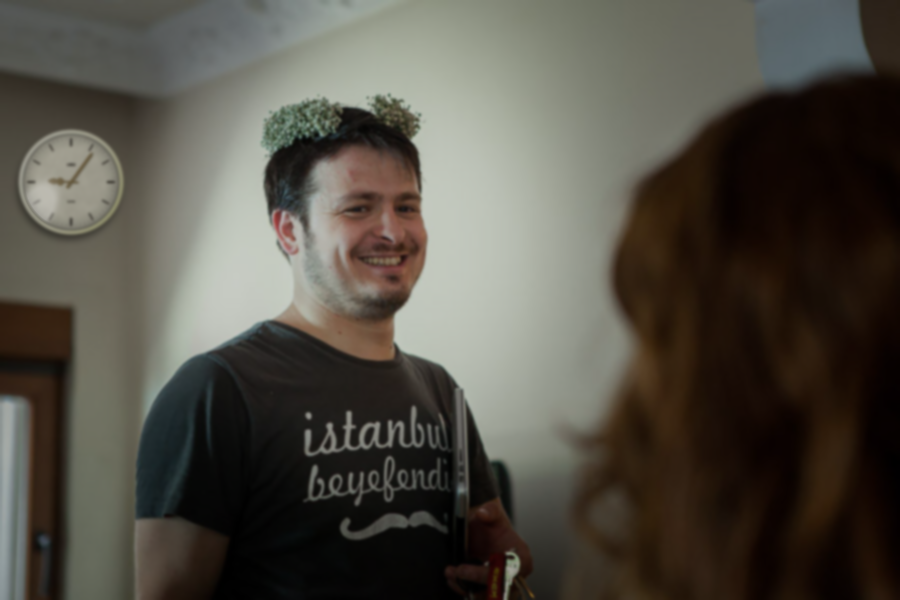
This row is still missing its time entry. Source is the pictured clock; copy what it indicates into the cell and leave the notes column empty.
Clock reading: 9:06
